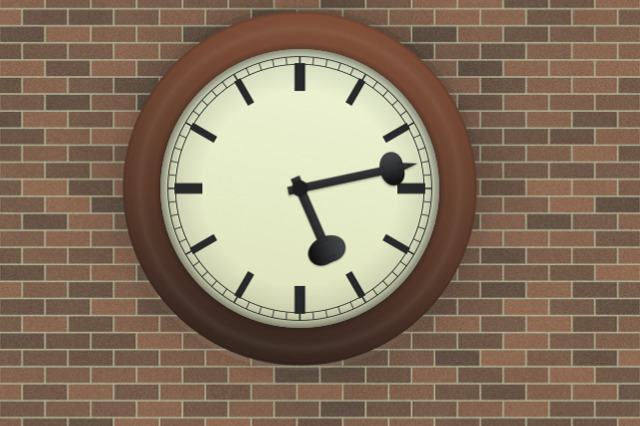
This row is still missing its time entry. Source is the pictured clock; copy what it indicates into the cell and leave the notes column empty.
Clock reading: 5:13
